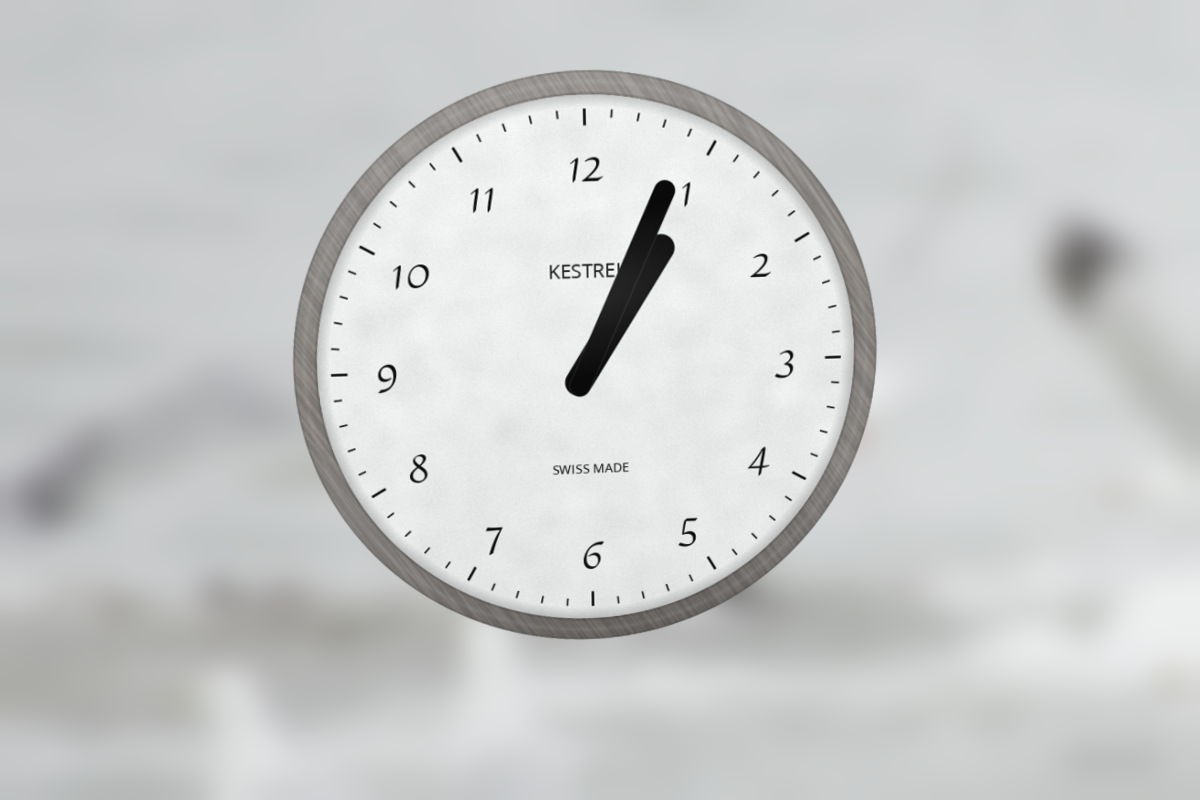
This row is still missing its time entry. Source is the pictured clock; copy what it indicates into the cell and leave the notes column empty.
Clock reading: 1:04
